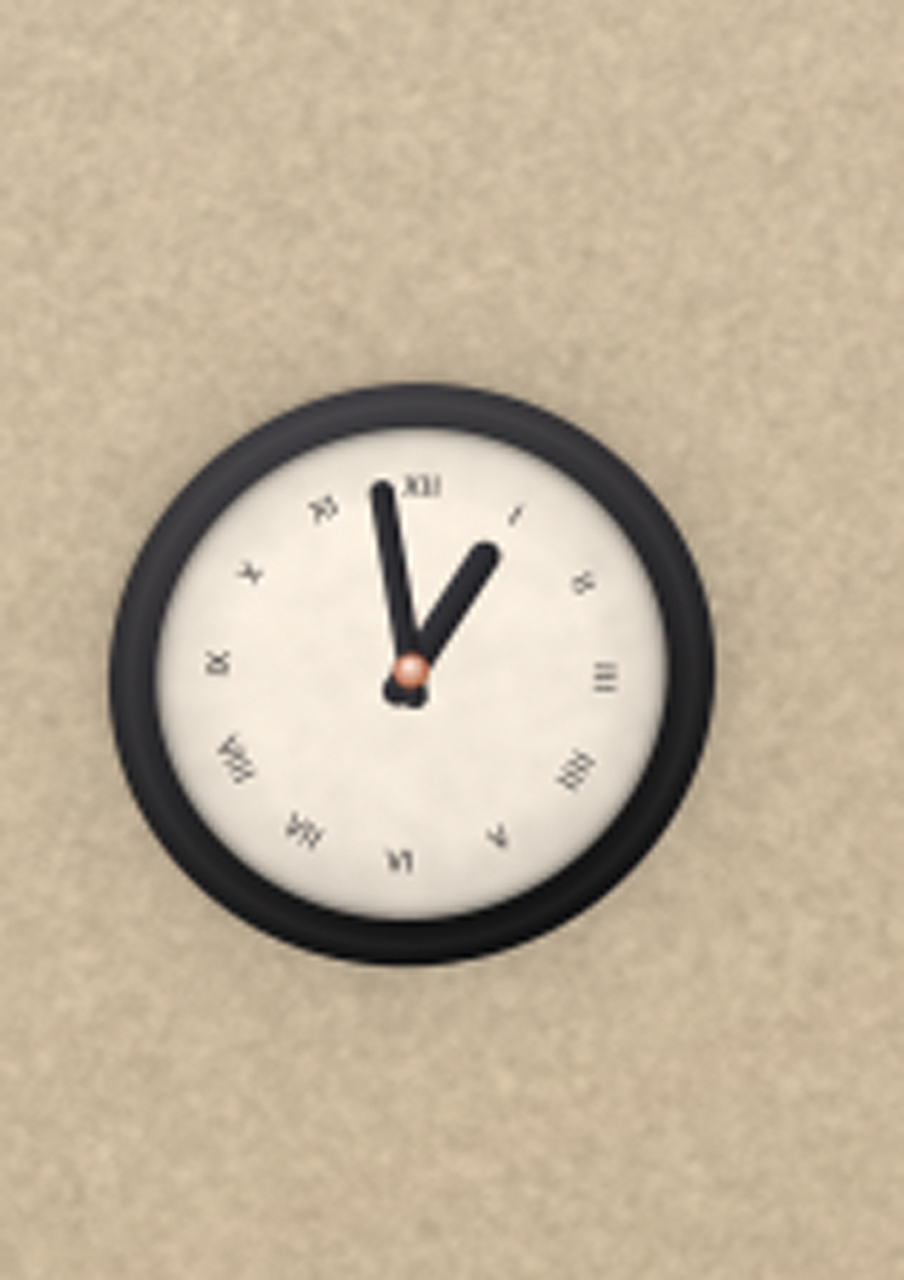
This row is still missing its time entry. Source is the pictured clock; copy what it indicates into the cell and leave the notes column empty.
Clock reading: 12:58
